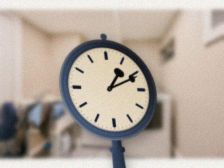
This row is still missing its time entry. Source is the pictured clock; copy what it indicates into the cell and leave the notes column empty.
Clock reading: 1:11
